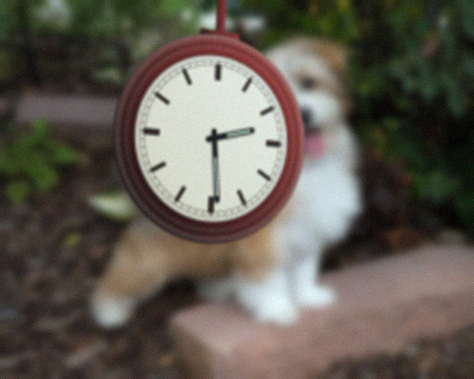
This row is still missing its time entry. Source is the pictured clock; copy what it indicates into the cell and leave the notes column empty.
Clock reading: 2:29
